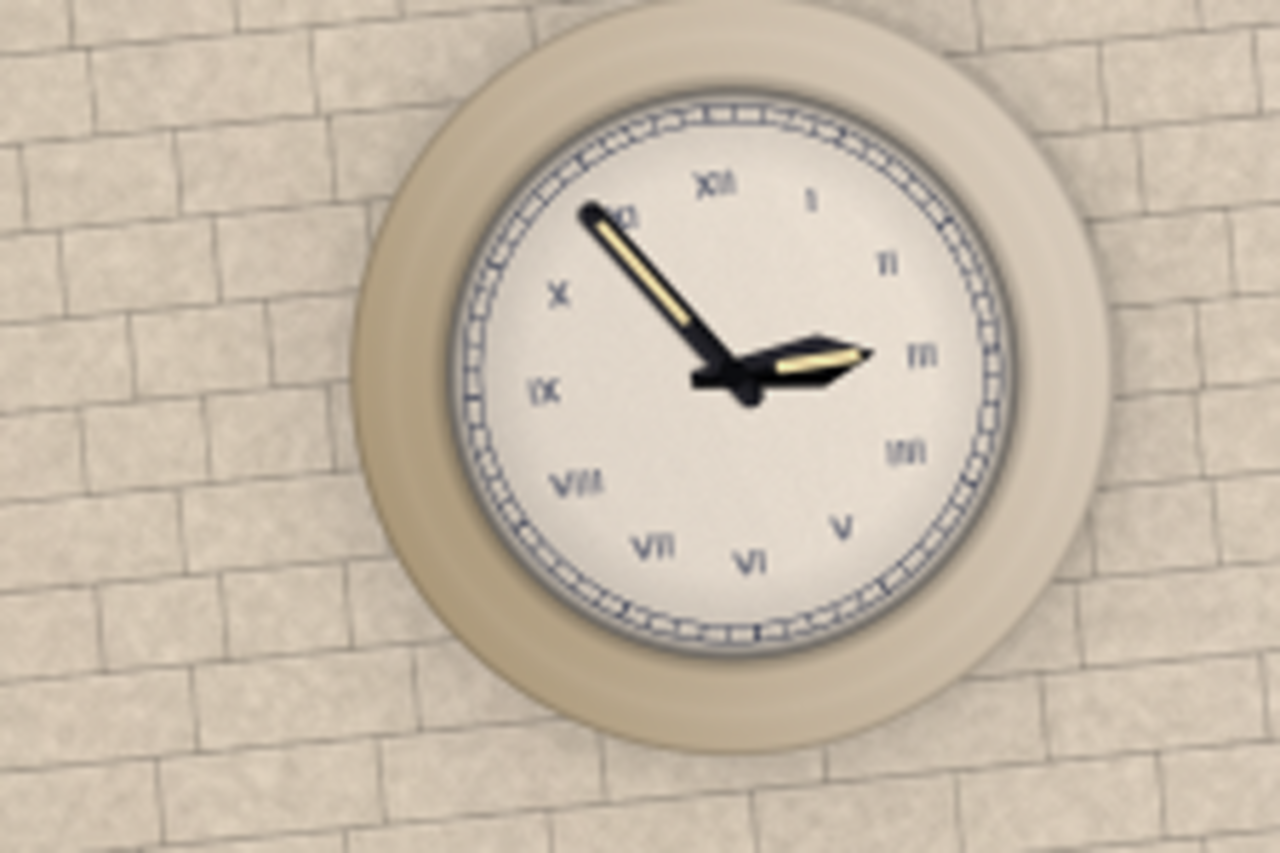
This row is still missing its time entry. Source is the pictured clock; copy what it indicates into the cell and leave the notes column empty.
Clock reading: 2:54
